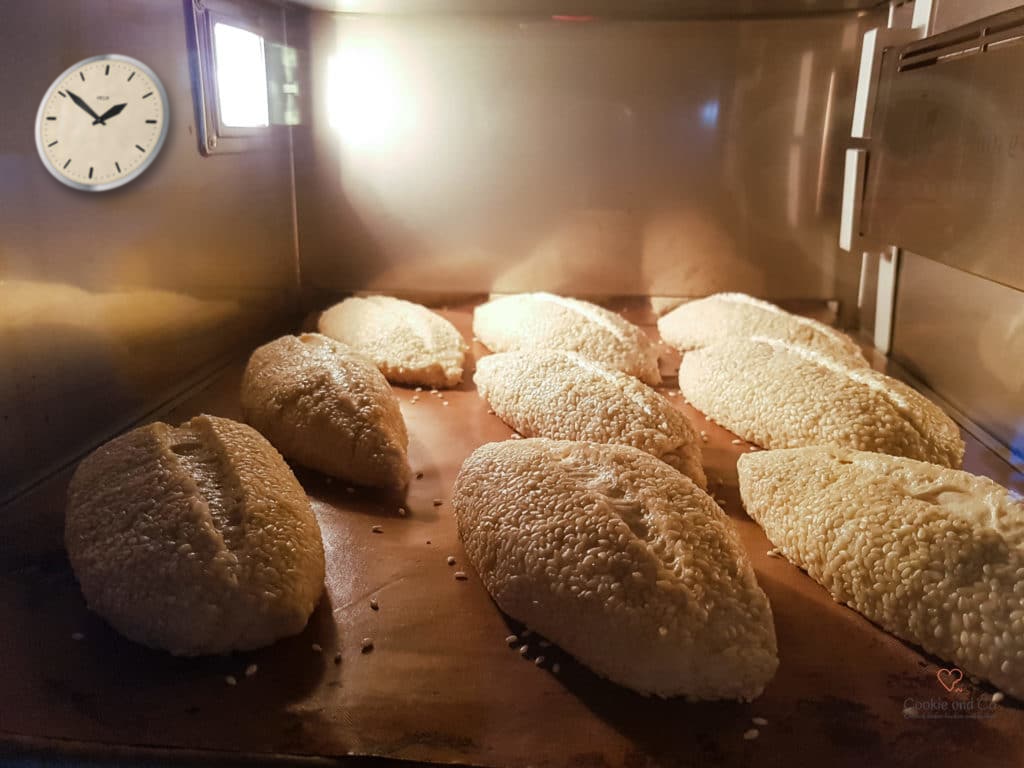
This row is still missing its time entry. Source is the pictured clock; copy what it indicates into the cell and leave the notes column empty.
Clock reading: 1:51
